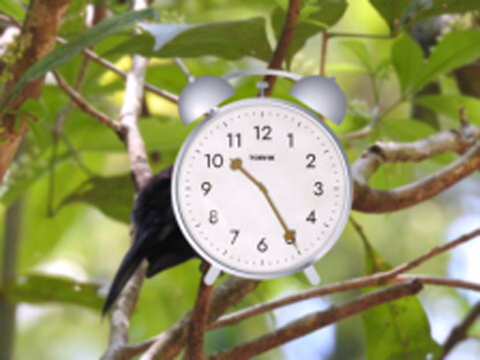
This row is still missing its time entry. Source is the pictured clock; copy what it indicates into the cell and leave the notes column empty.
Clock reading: 10:25
